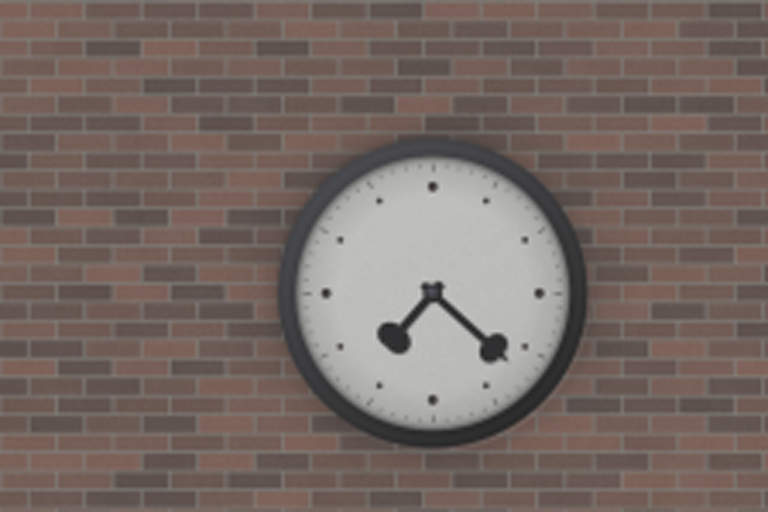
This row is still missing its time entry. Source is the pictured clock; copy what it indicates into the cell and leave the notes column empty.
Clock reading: 7:22
